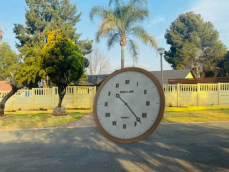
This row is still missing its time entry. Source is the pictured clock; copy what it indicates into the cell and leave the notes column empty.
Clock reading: 10:23
